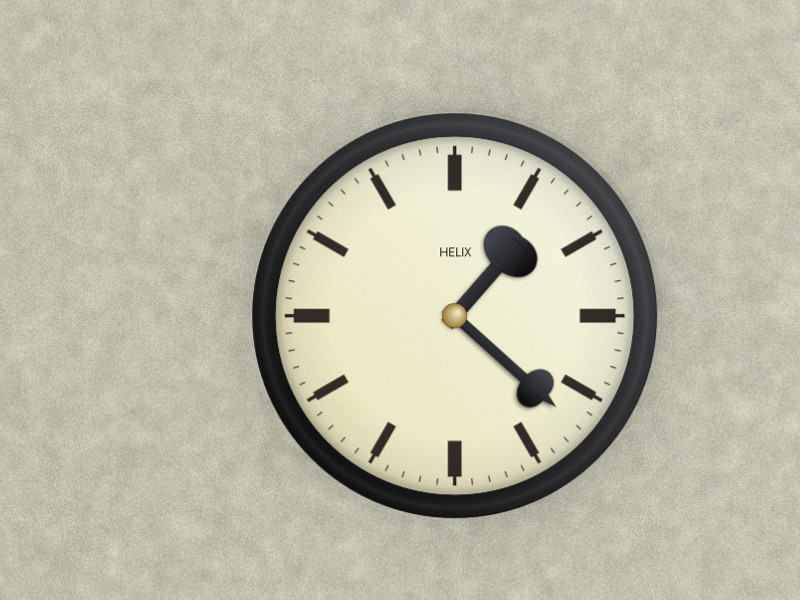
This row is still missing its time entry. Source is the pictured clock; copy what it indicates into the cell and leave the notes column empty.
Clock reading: 1:22
